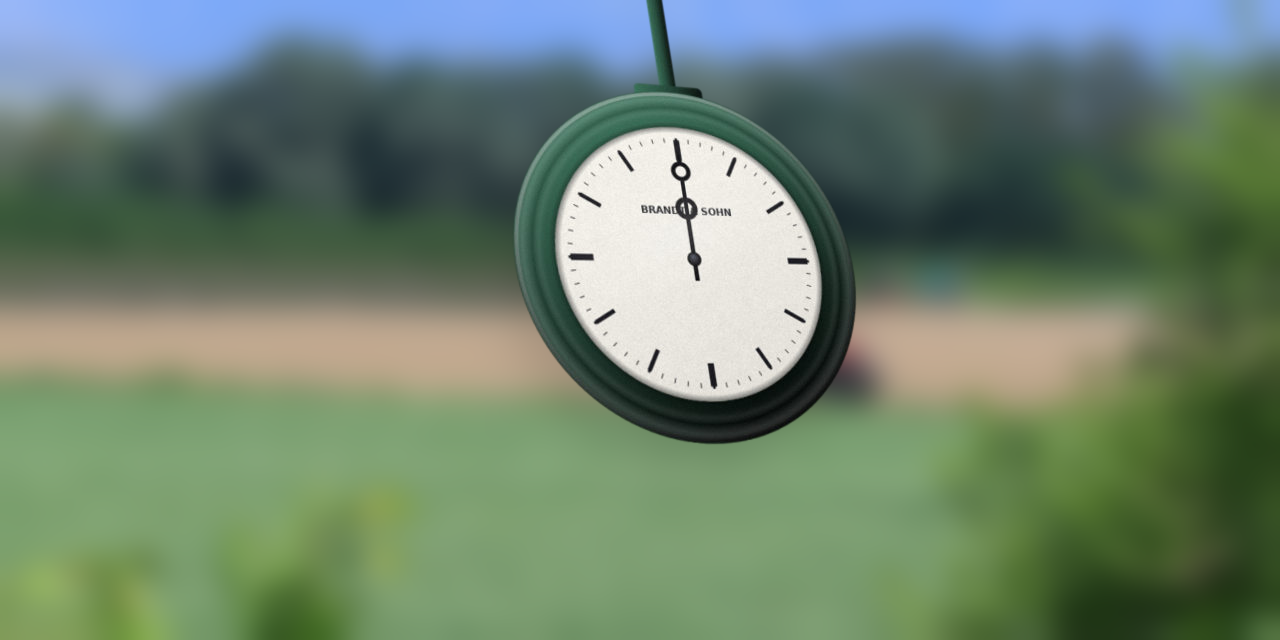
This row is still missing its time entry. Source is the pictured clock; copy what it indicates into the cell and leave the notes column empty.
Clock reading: 12:00
